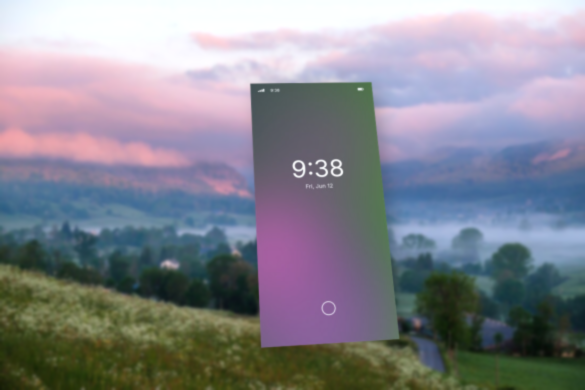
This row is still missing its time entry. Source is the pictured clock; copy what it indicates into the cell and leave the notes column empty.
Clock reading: 9:38
